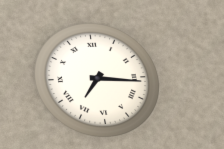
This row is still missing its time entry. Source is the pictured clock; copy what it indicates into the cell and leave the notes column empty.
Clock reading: 7:16
